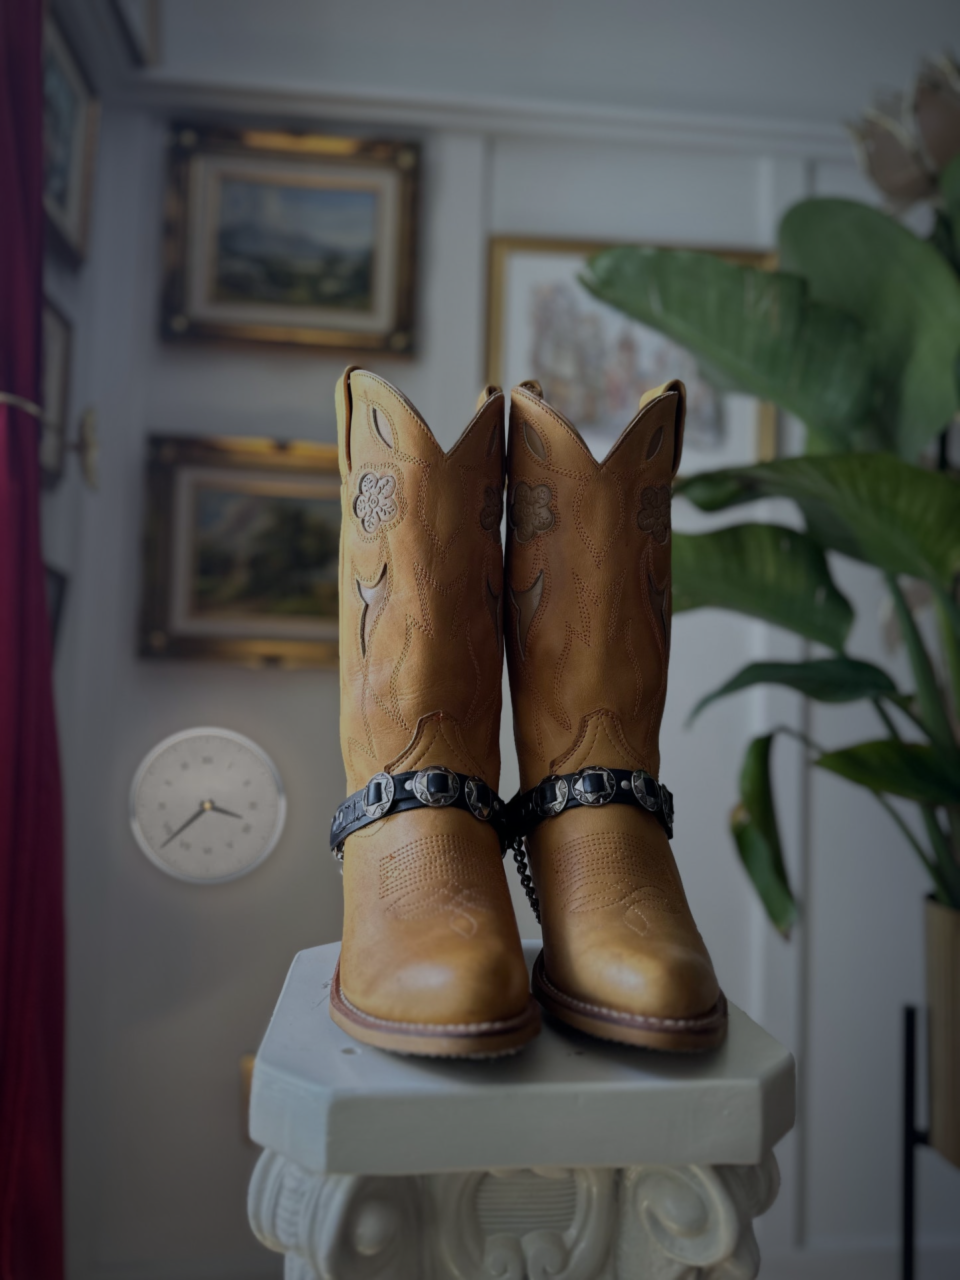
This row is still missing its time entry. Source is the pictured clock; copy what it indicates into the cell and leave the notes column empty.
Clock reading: 3:38
